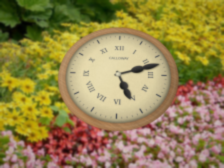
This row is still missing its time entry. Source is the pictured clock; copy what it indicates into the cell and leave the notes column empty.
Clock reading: 5:12
